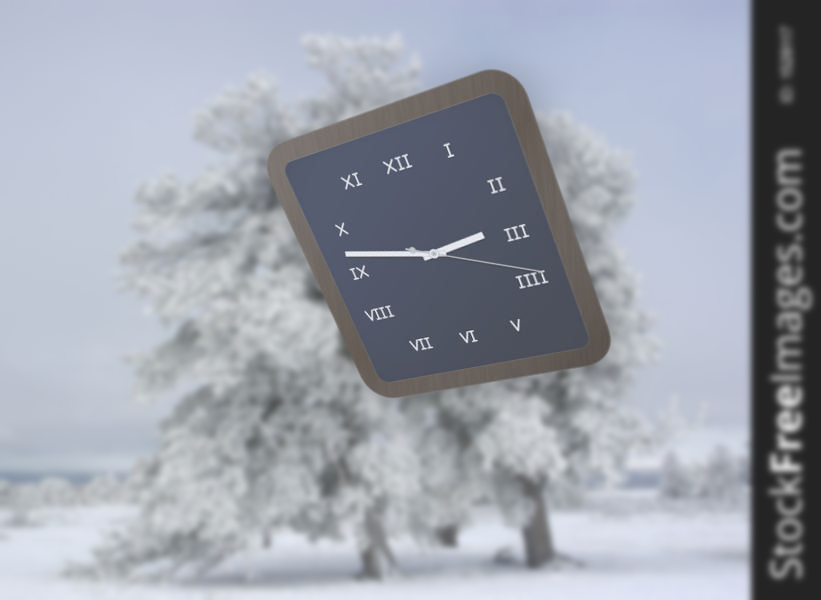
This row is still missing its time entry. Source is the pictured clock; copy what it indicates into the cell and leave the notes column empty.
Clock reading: 2:47:19
